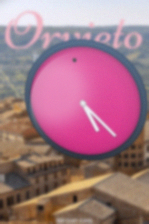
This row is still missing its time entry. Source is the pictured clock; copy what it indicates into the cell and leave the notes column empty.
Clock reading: 5:24
